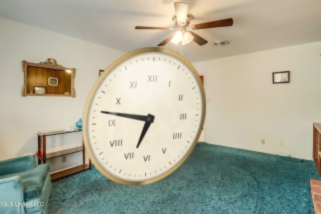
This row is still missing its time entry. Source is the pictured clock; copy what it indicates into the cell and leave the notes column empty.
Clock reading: 6:47
